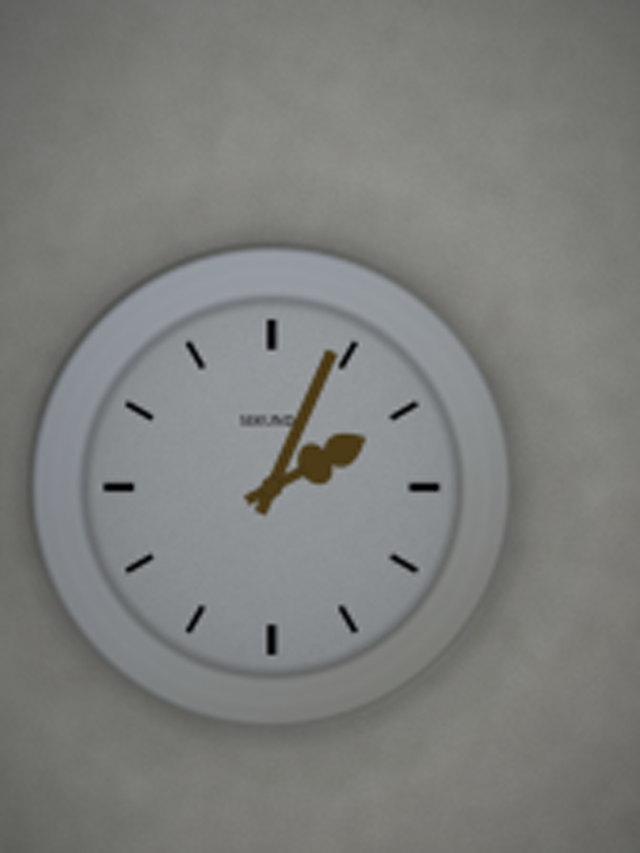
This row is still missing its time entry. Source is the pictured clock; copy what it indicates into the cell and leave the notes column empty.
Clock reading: 2:04
